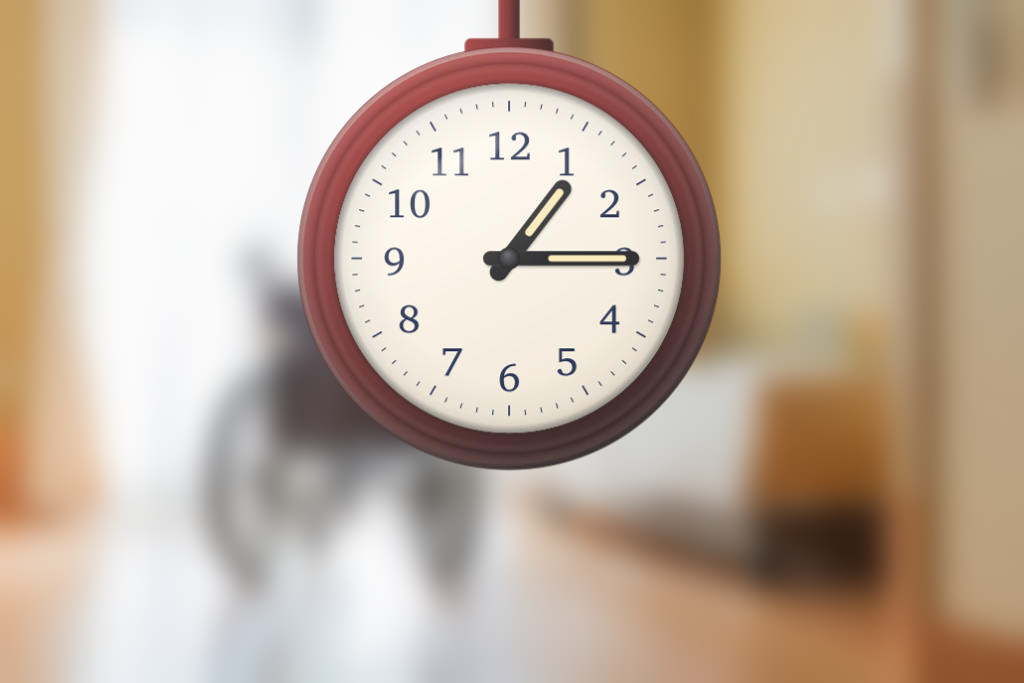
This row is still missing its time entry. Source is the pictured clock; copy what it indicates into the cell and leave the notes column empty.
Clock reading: 1:15
